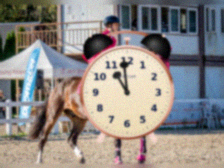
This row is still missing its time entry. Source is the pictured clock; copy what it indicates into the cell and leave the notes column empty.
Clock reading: 10:59
